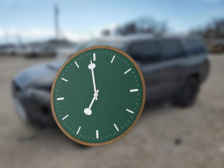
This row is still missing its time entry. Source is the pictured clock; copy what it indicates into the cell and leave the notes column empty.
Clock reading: 6:59
